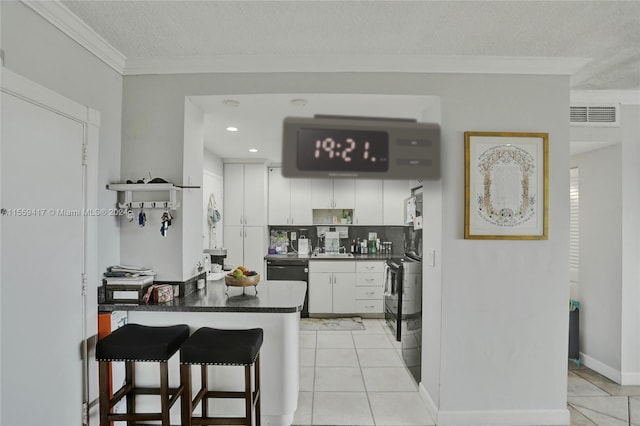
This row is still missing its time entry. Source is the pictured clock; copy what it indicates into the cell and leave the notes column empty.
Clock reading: 19:21
